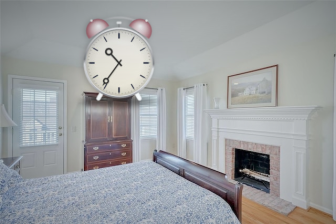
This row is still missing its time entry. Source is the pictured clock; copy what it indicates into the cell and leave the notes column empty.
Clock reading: 10:36
